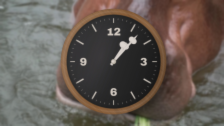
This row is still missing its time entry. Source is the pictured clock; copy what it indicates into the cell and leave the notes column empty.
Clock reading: 1:07
